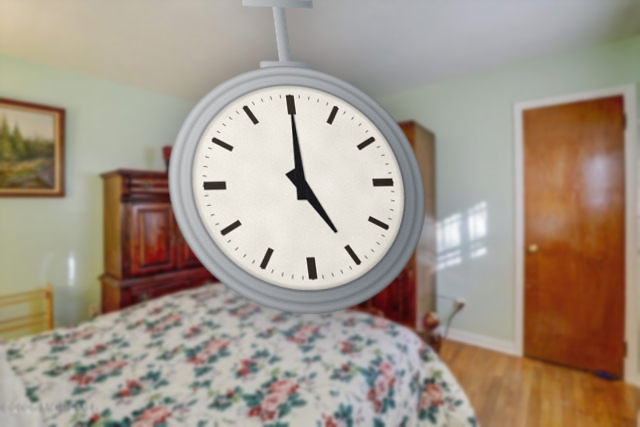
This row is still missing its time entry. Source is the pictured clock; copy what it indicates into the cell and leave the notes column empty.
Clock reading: 5:00
